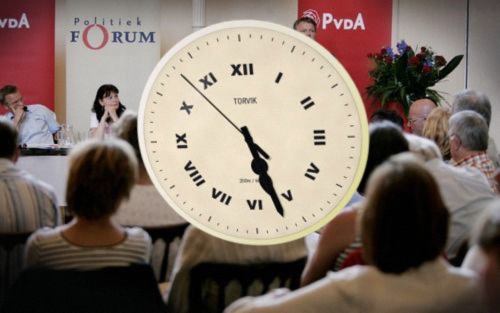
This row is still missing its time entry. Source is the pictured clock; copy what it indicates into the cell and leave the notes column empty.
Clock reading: 5:26:53
